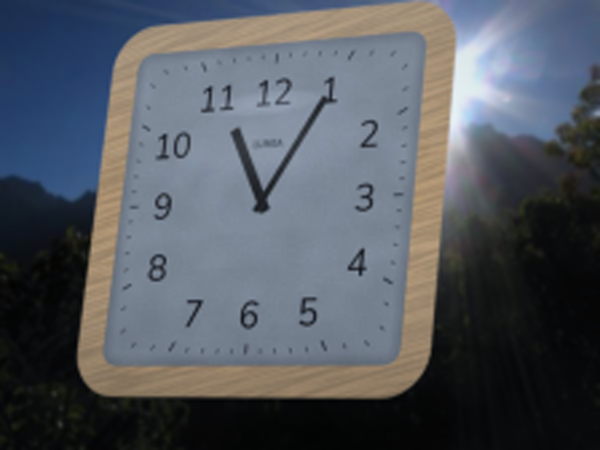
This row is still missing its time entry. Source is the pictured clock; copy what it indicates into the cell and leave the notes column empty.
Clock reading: 11:05
